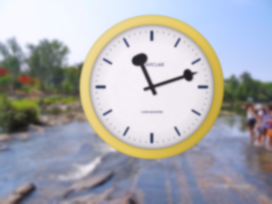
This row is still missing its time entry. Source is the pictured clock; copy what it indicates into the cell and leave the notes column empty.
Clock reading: 11:12
